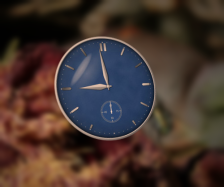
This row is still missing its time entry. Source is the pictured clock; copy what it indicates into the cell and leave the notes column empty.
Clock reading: 8:59
